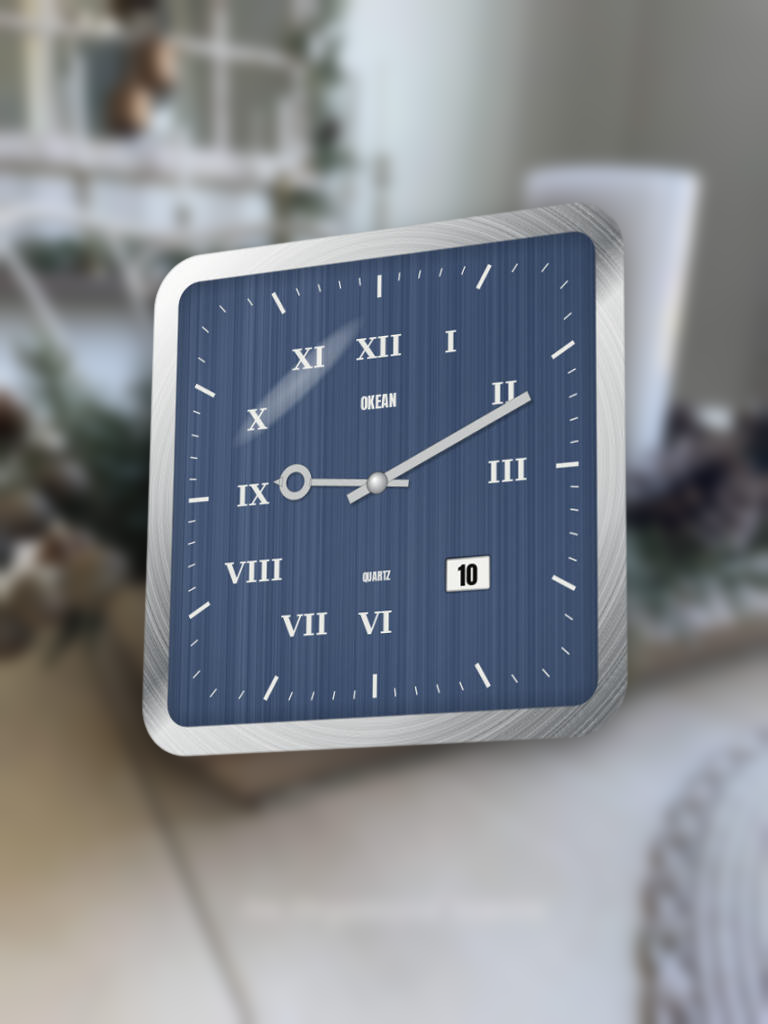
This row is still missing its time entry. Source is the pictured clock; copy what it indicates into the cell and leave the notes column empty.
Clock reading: 9:11
